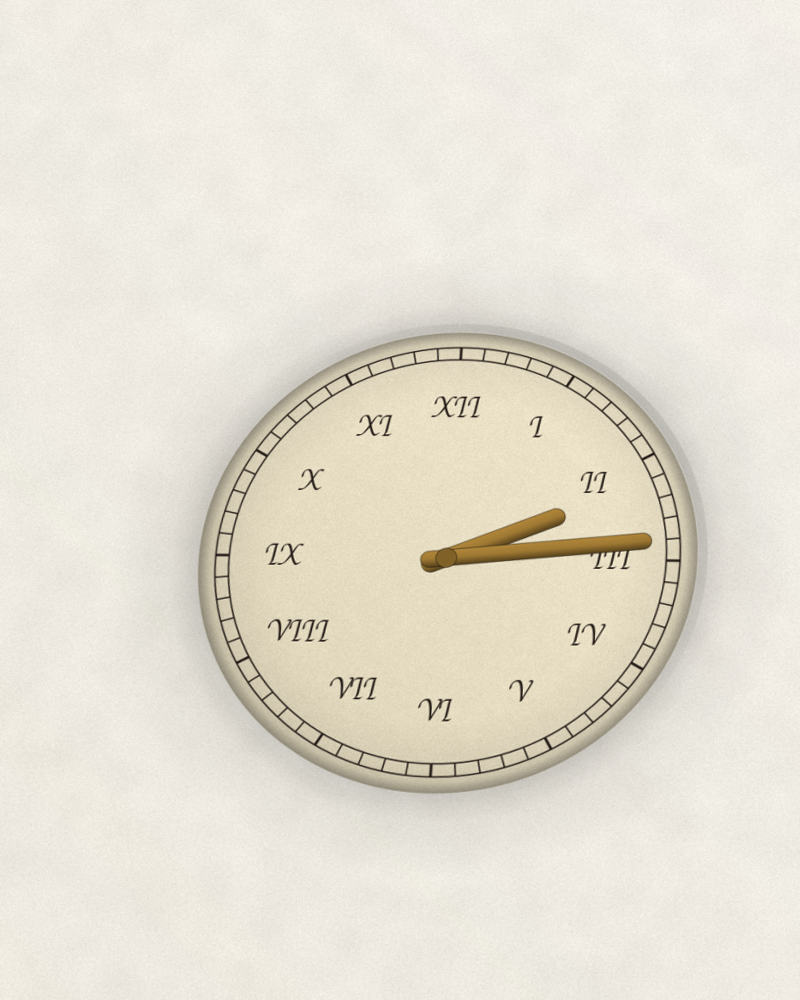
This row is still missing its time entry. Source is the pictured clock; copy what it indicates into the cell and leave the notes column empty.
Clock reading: 2:14
